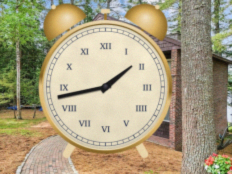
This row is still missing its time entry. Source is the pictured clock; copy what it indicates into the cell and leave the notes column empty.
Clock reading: 1:43
